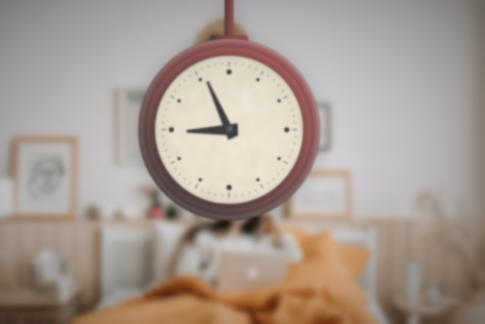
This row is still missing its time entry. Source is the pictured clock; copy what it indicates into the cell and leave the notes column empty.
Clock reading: 8:56
